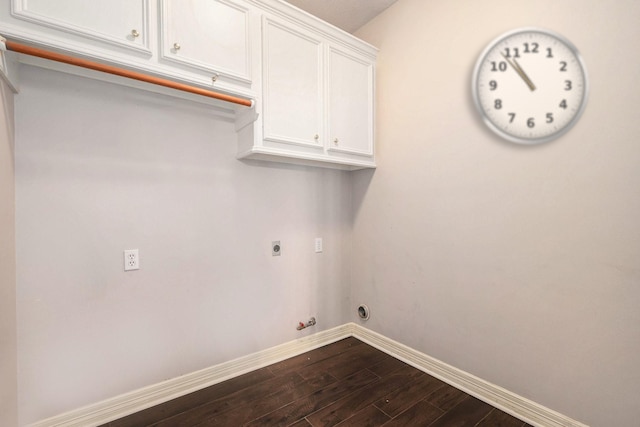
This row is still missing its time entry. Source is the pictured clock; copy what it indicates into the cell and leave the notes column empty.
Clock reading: 10:53
